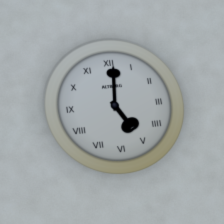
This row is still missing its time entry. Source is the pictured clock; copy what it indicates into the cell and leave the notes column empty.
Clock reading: 5:01
